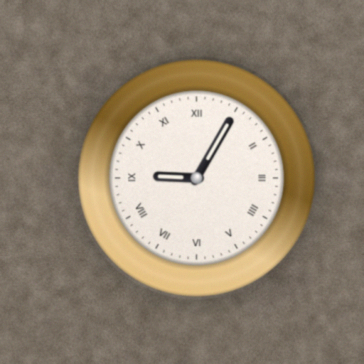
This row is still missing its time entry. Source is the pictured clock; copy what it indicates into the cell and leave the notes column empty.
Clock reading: 9:05
